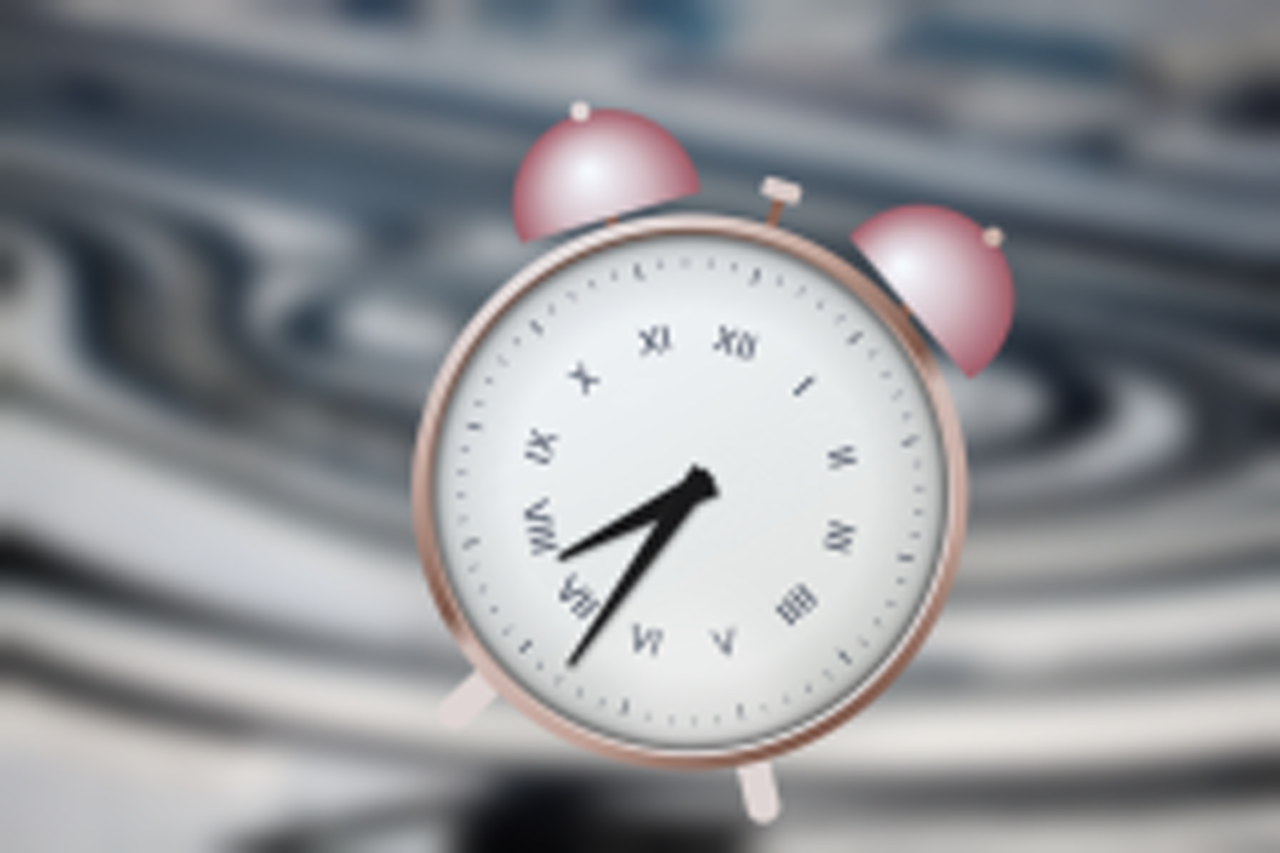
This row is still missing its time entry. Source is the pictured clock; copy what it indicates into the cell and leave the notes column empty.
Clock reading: 7:33
